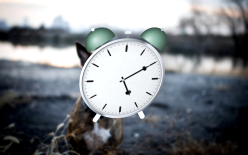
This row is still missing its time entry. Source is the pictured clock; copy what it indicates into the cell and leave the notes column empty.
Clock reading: 5:10
